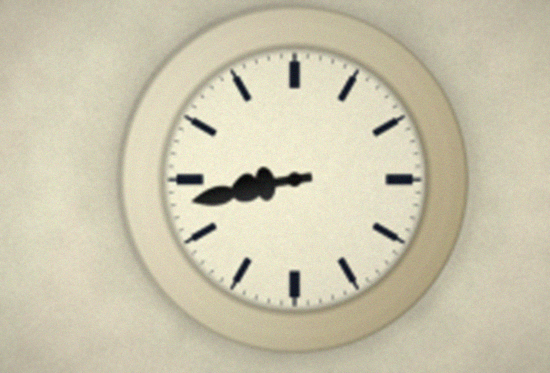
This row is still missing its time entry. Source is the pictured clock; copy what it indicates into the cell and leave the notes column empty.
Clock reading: 8:43
